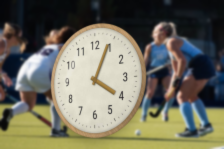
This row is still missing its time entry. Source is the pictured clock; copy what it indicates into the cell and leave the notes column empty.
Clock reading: 4:04
